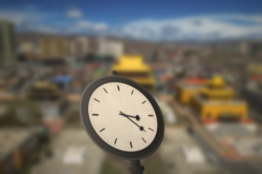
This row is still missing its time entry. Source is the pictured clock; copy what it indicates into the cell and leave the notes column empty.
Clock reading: 3:22
